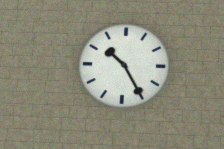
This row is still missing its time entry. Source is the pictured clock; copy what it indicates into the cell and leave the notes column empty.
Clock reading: 10:25
